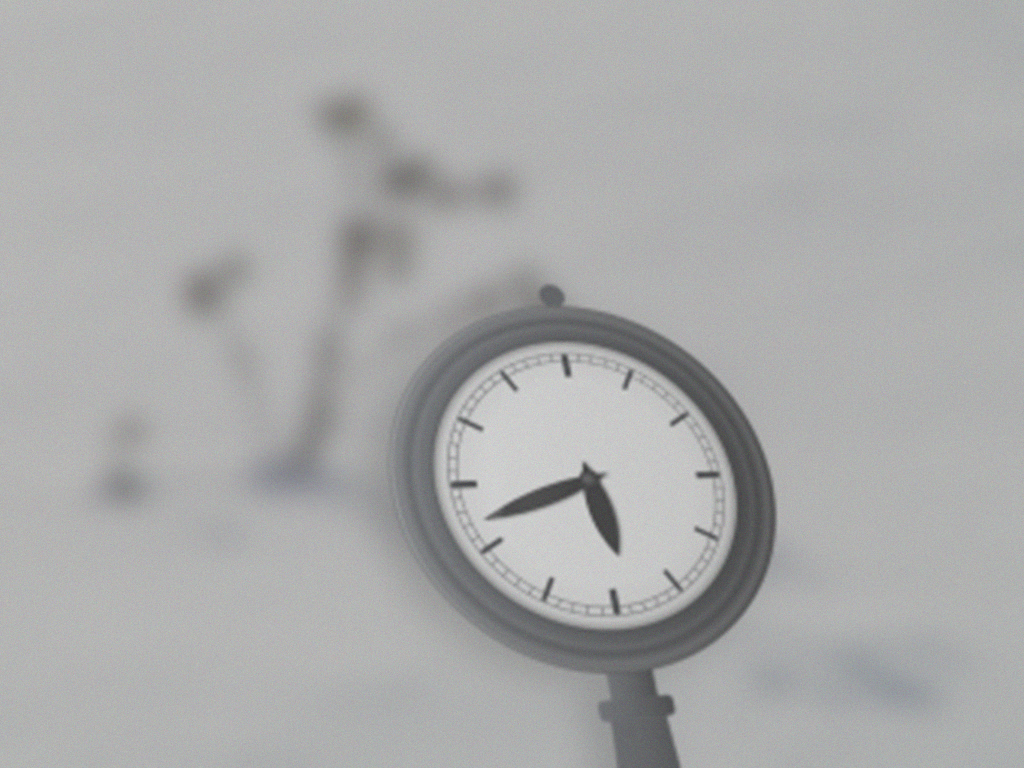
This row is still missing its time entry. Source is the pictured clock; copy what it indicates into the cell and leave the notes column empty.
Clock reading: 5:42
